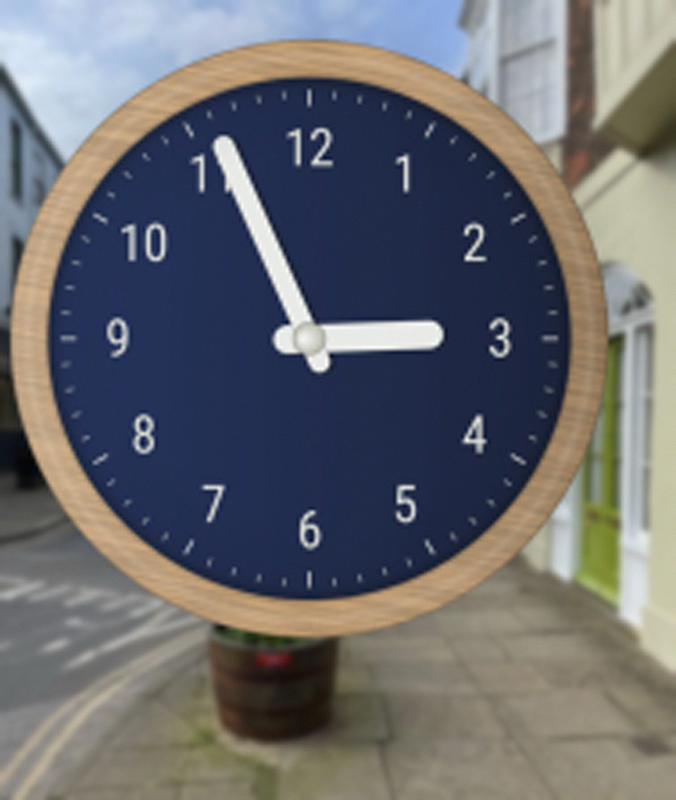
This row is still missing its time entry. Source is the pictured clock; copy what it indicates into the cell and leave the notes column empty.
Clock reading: 2:56
